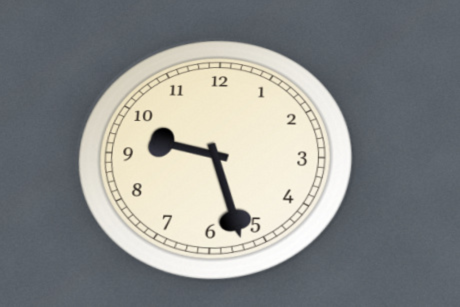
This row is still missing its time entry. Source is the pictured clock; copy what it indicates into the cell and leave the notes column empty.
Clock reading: 9:27
